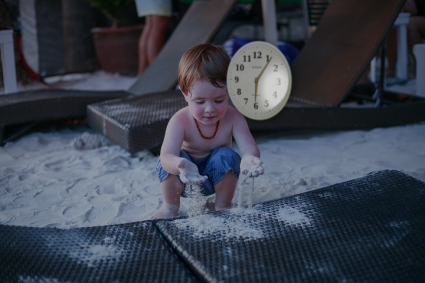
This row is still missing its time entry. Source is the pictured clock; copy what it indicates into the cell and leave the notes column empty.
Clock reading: 6:06
